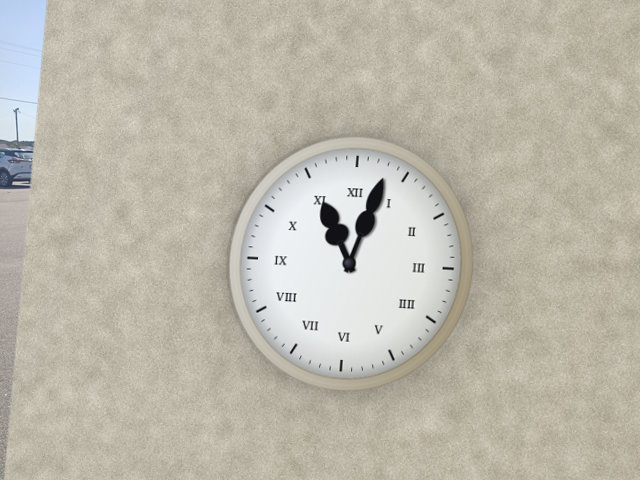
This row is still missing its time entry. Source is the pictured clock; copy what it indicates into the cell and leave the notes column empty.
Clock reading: 11:03
